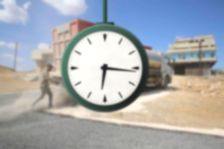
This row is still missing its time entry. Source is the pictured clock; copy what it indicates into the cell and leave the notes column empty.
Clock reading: 6:16
